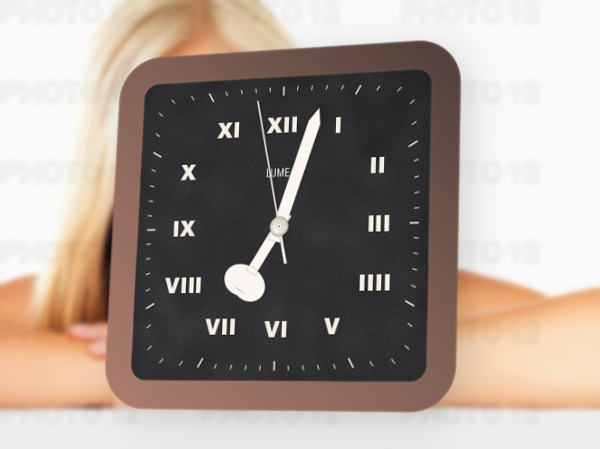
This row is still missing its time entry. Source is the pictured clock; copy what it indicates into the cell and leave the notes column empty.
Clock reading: 7:02:58
